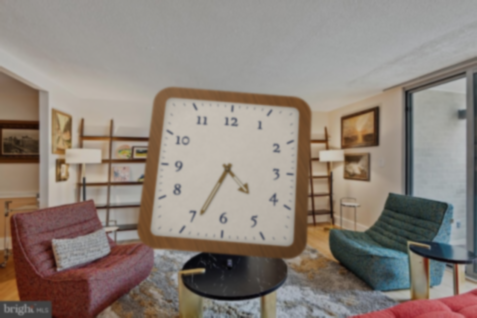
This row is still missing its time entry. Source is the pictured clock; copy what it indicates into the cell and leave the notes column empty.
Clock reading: 4:34
